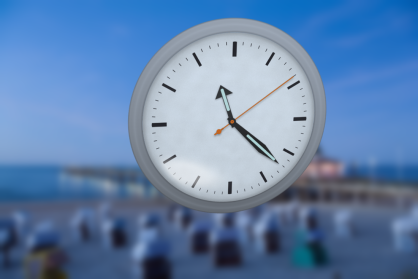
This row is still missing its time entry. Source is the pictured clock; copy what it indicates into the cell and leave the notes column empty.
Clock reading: 11:22:09
